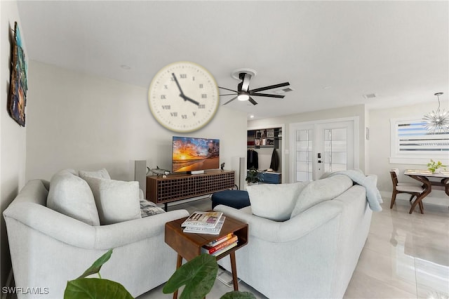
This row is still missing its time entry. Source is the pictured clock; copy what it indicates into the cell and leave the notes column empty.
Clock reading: 3:56
